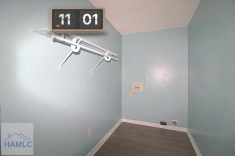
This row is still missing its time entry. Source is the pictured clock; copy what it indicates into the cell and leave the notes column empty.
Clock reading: 11:01
